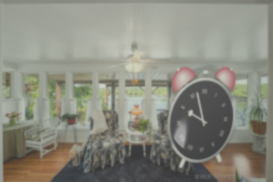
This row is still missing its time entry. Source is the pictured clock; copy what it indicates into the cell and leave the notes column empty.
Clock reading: 9:57
